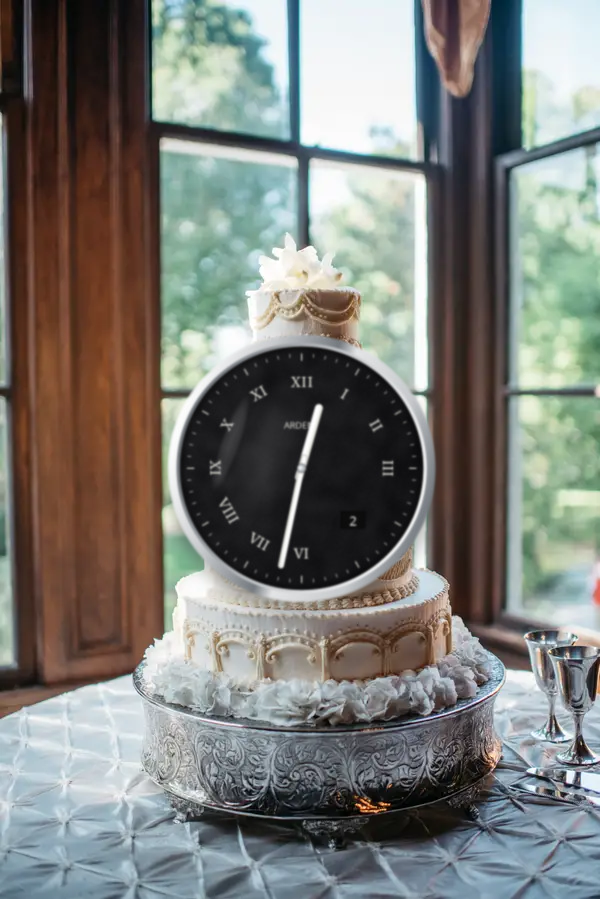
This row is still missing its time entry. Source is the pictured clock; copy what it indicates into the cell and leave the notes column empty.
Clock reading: 12:32
